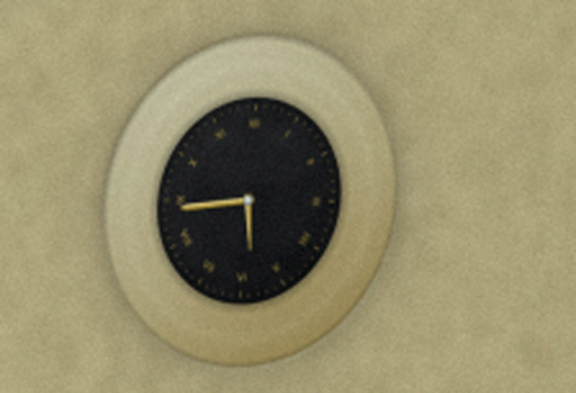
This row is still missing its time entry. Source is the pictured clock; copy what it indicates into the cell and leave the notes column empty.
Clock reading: 5:44
